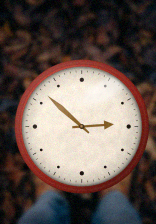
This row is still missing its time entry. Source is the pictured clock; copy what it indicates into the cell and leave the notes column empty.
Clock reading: 2:52
